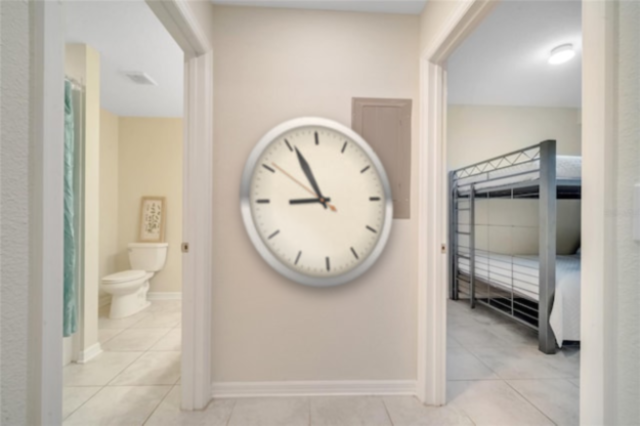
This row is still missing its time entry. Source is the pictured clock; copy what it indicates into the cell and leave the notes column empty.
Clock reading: 8:55:51
